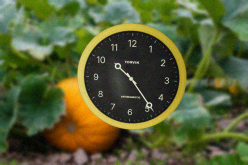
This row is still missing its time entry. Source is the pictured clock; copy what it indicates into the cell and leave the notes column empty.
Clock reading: 10:24
